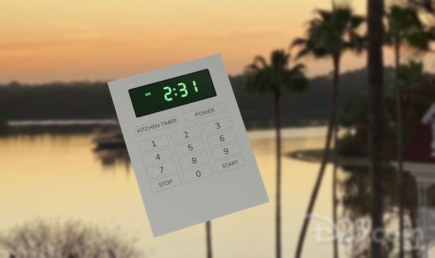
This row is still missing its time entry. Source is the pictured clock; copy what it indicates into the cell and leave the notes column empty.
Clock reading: 2:31
